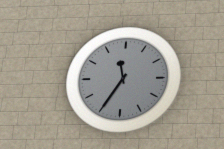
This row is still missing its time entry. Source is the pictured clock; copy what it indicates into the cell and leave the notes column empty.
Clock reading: 11:35
